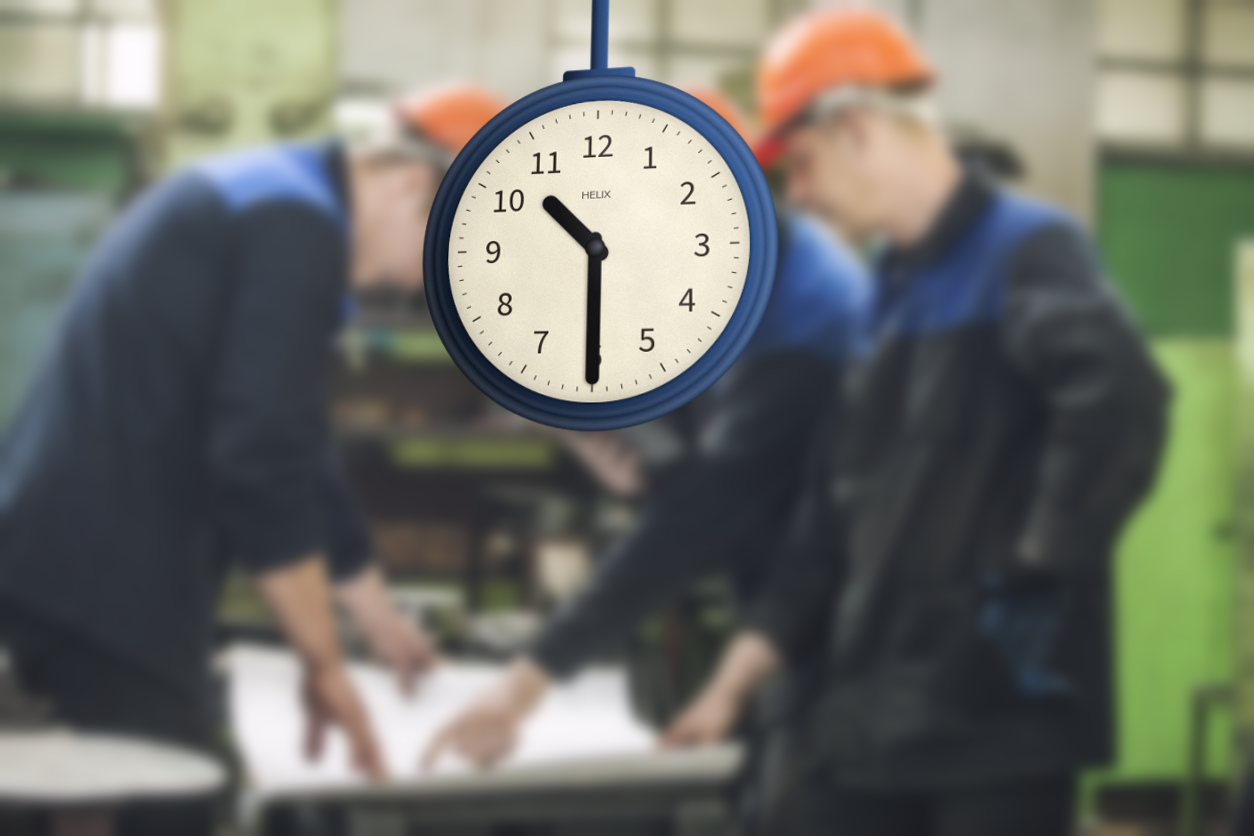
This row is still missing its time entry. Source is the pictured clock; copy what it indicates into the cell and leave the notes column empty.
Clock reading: 10:30
